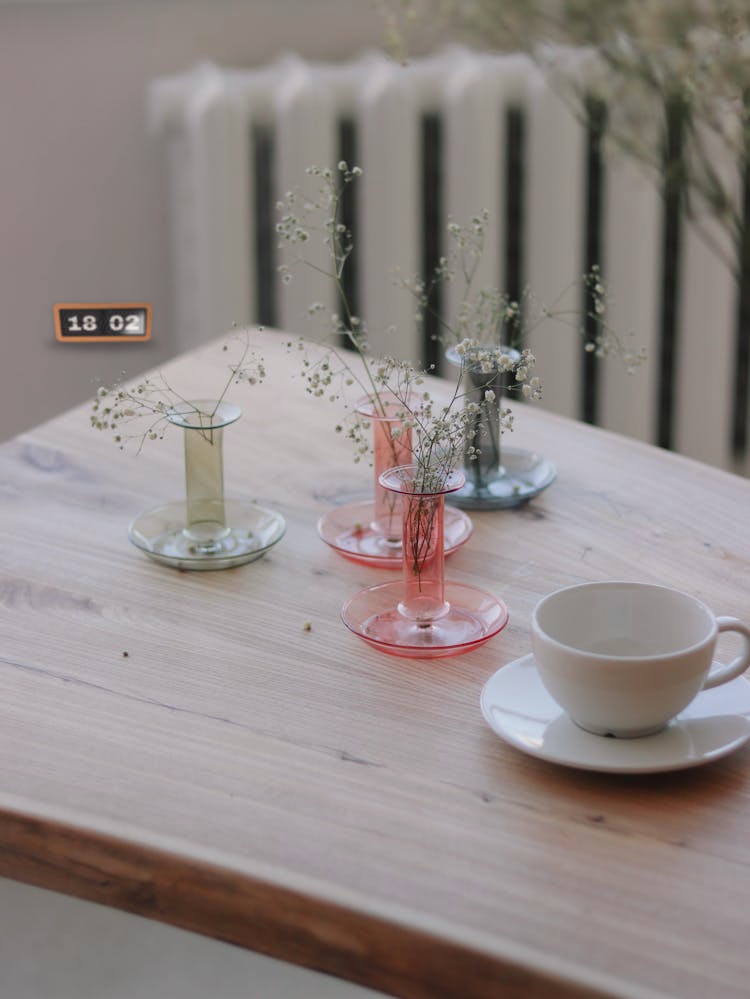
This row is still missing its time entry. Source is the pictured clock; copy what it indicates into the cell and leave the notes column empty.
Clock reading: 18:02
